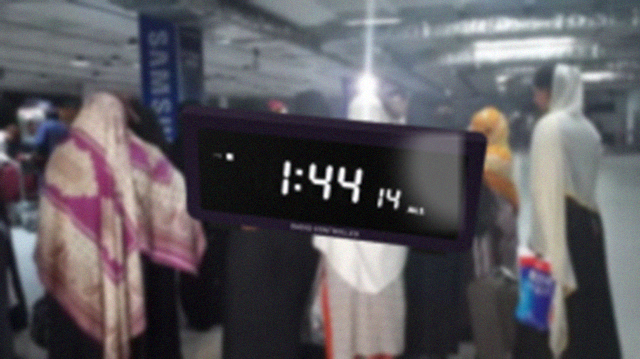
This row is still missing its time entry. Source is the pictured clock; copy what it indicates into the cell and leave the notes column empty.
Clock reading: 1:44:14
